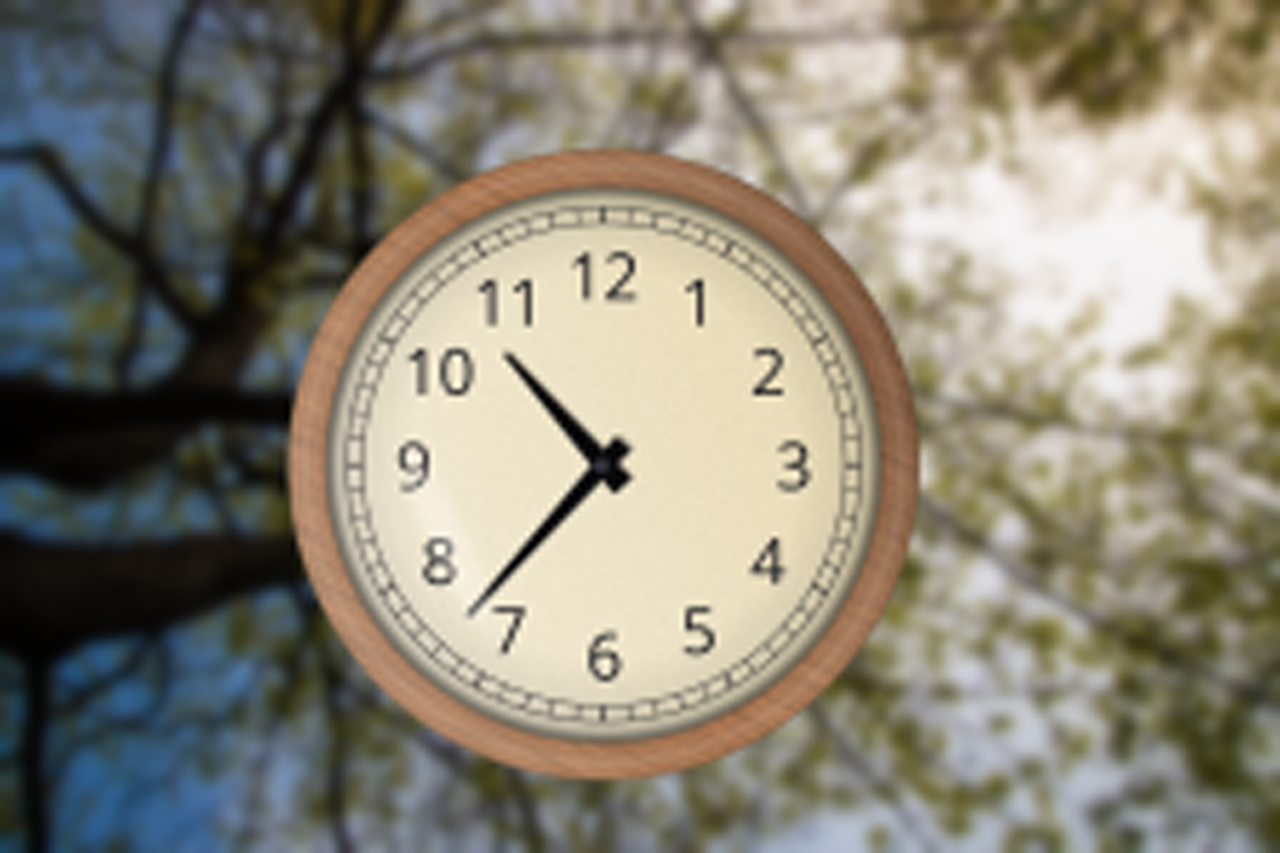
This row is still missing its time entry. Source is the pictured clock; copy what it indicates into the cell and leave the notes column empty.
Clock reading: 10:37
